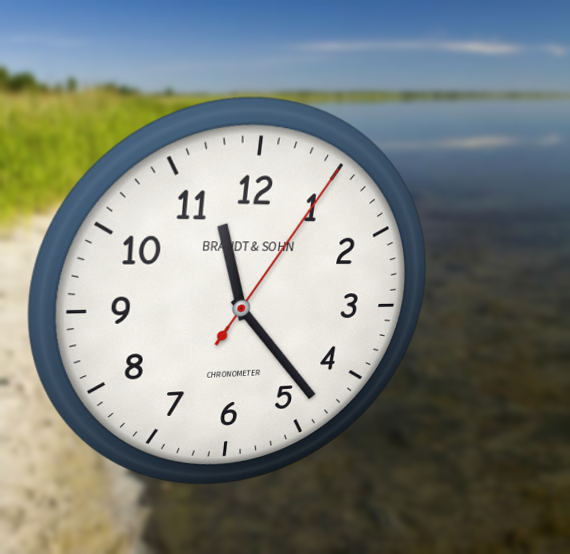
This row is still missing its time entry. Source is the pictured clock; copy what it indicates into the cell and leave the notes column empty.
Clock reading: 11:23:05
